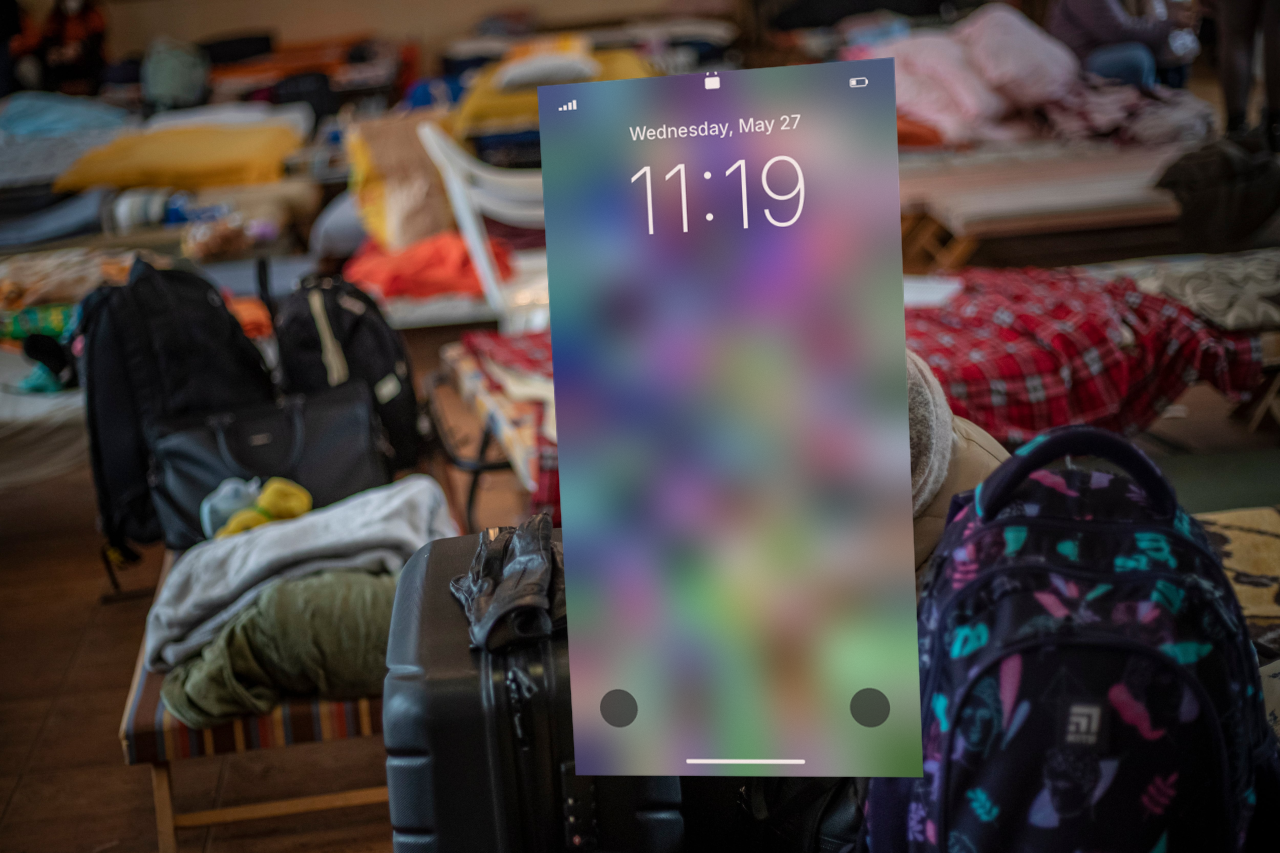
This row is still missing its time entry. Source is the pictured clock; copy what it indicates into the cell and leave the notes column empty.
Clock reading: 11:19
